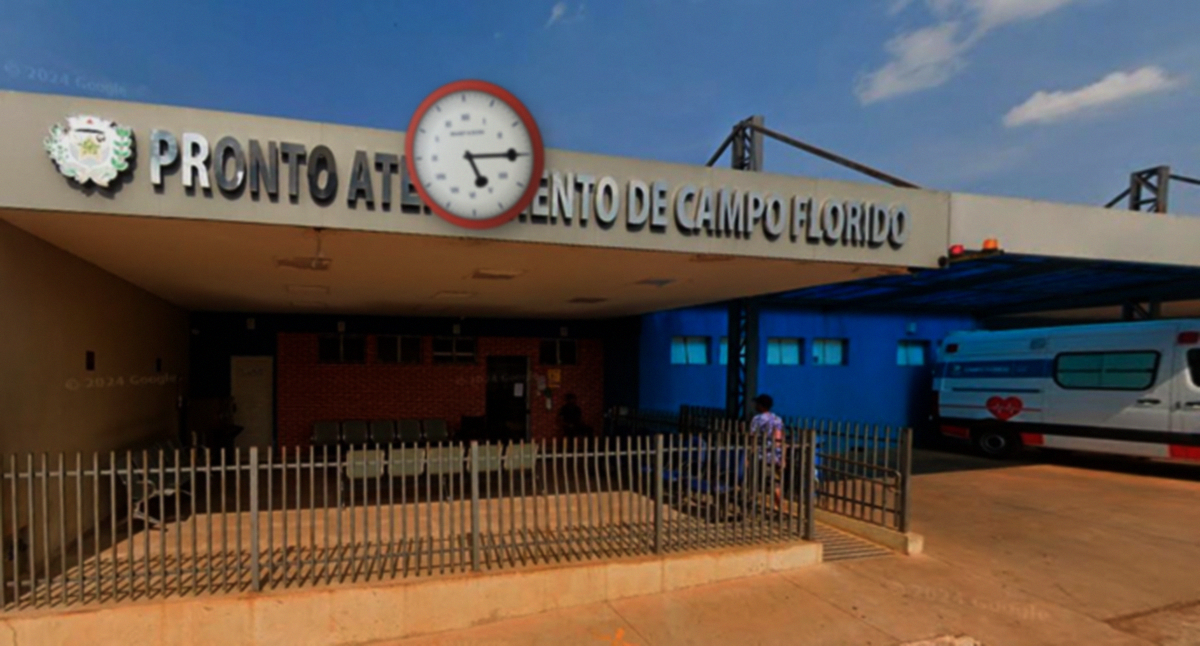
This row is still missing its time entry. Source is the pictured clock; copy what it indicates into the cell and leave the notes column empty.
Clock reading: 5:15
